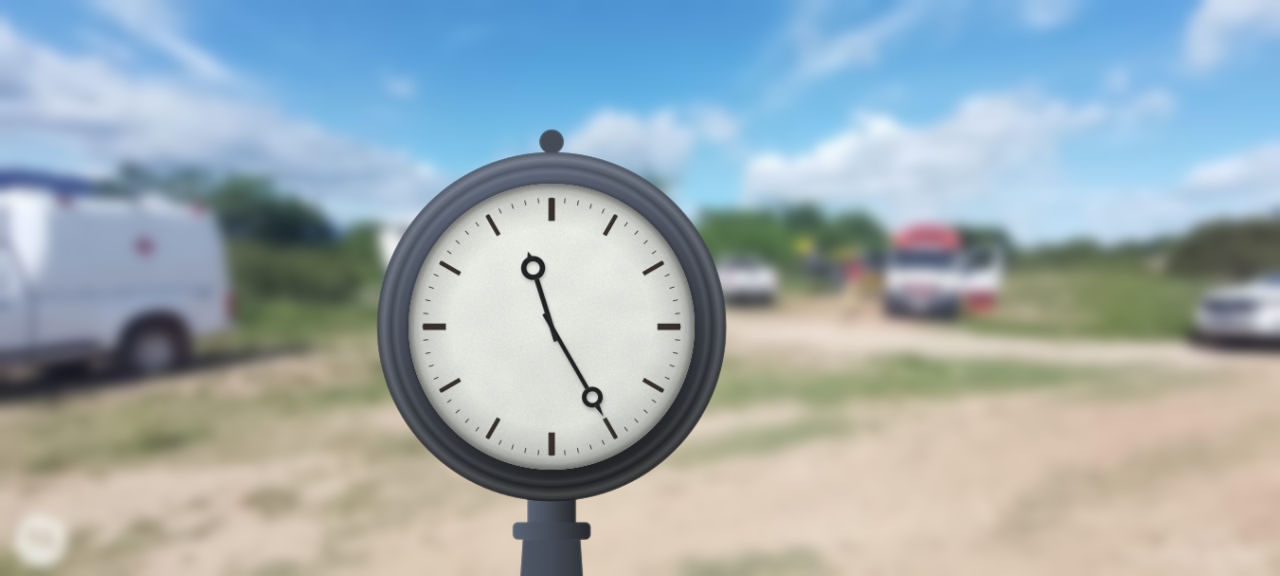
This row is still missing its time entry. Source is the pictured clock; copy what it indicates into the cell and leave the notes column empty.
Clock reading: 11:25
